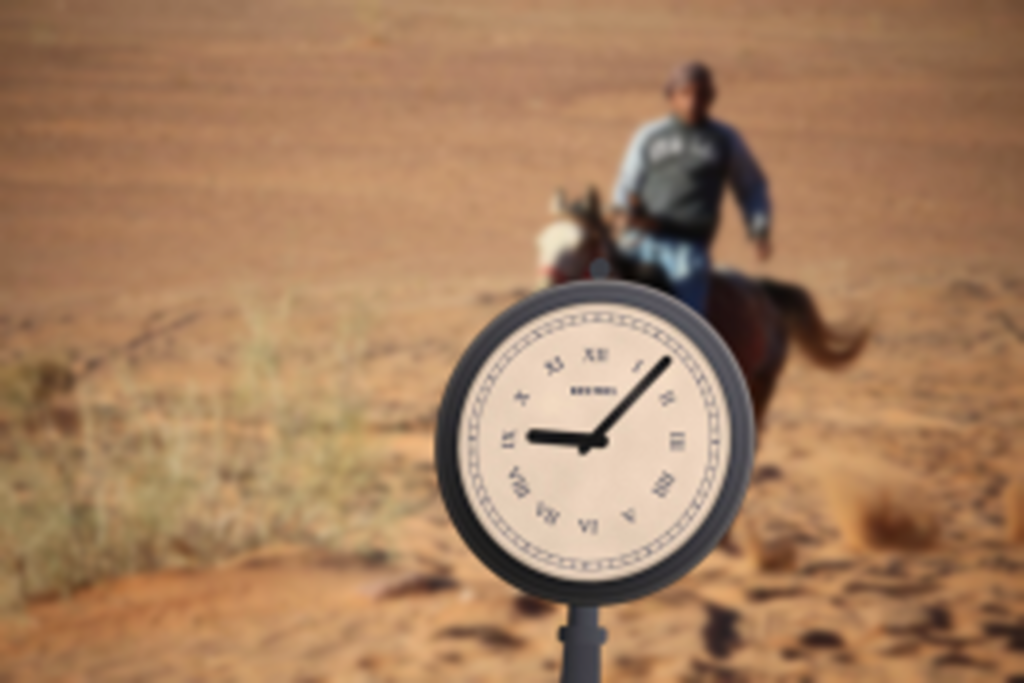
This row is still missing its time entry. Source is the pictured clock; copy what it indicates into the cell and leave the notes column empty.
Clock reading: 9:07
